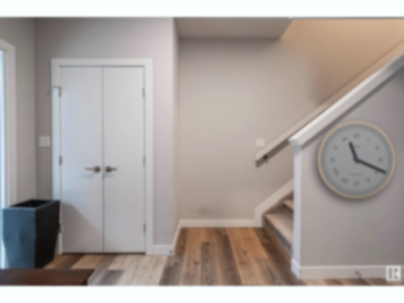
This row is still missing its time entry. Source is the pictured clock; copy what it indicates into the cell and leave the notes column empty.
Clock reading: 11:19
